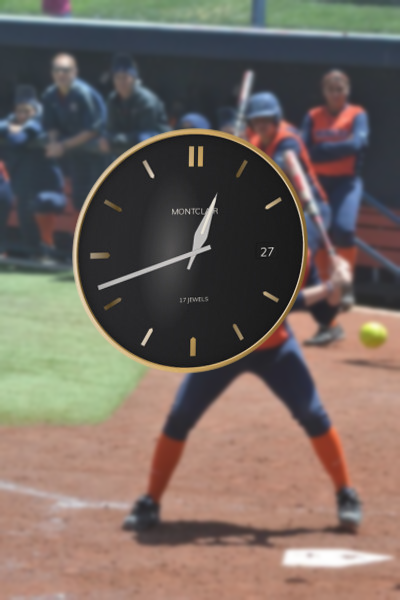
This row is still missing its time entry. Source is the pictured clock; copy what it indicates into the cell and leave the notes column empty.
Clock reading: 12:42
